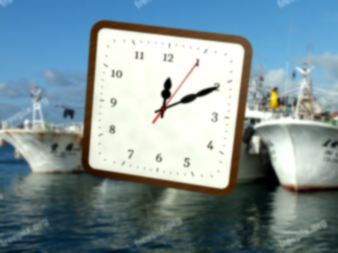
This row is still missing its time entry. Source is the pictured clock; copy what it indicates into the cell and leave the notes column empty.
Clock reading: 12:10:05
